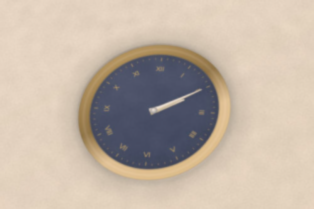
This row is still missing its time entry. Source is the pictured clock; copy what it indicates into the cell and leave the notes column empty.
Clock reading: 2:10
